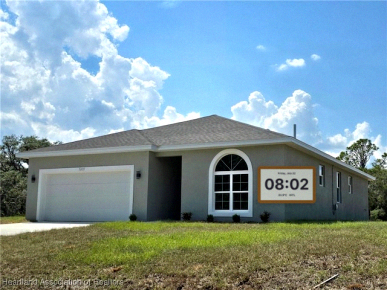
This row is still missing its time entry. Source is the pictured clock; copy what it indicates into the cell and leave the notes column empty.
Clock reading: 8:02
